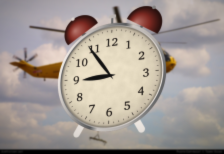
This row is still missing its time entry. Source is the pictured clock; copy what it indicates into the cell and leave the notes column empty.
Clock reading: 8:54
